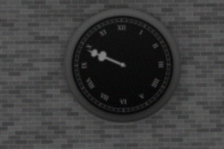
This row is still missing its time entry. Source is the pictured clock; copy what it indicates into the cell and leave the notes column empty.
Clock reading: 9:49
